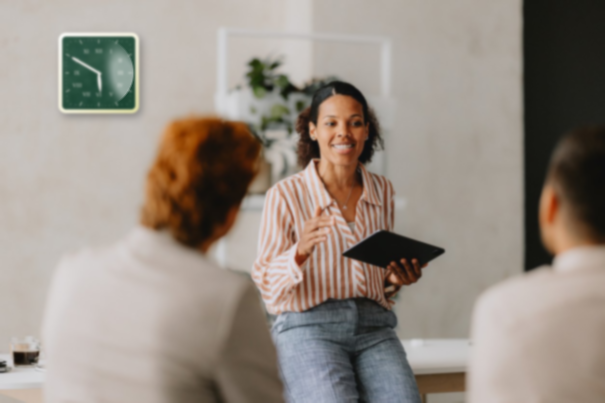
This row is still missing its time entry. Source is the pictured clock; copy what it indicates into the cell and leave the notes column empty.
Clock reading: 5:50
